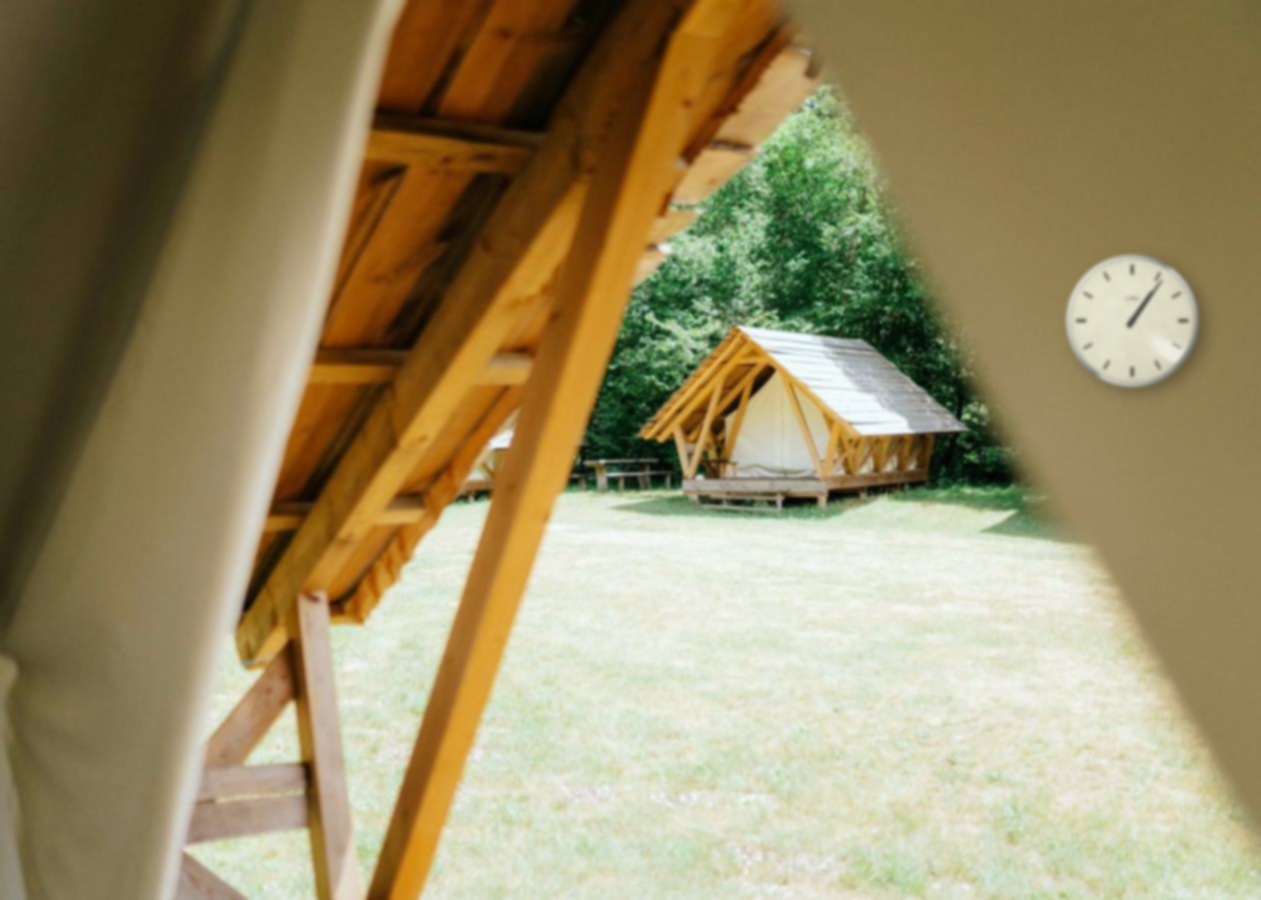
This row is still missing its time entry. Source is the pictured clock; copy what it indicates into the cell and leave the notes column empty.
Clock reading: 1:06
